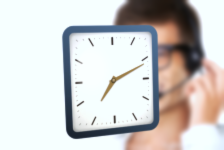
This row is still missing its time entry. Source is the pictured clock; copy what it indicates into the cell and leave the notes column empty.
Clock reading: 7:11
